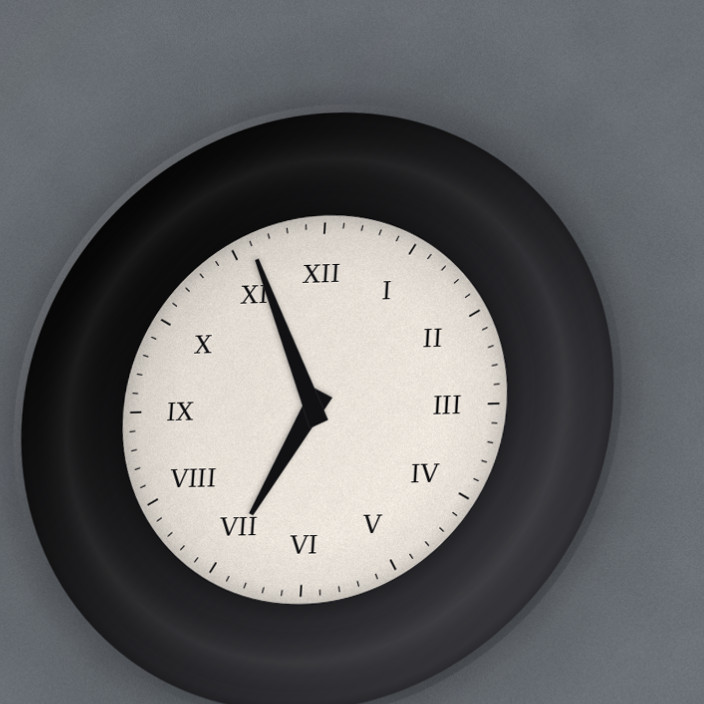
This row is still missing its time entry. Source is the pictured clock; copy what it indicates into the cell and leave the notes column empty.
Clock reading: 6:56
